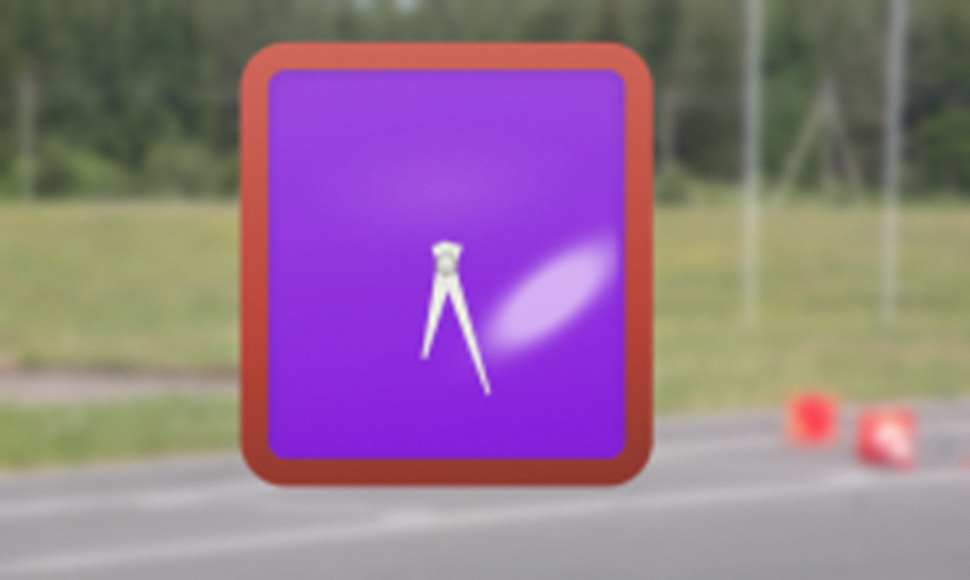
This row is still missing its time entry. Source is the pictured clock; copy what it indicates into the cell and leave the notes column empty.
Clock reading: 6:27
